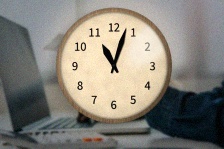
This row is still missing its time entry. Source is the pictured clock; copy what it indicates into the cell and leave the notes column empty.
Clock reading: 11:03
